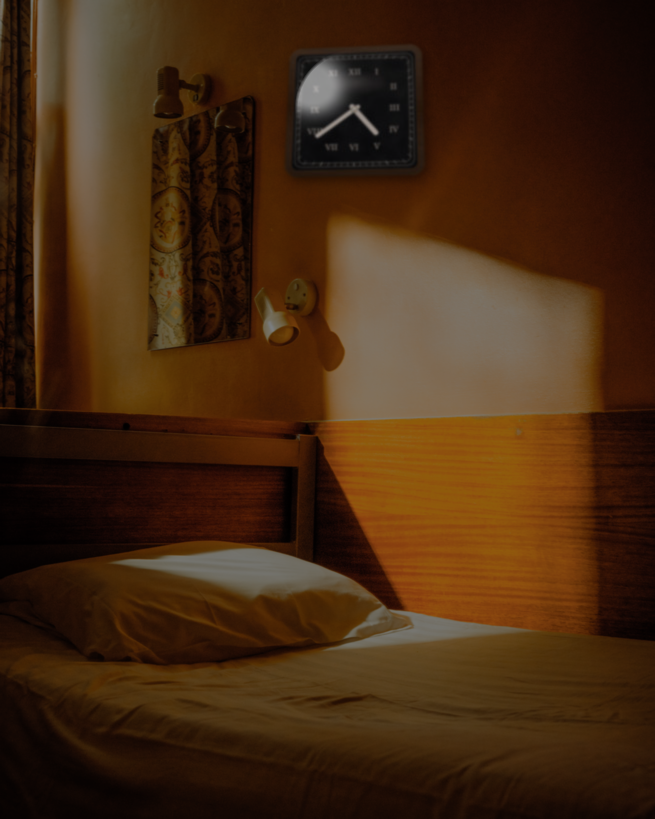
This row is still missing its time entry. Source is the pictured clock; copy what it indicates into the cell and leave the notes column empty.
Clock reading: 4:39
